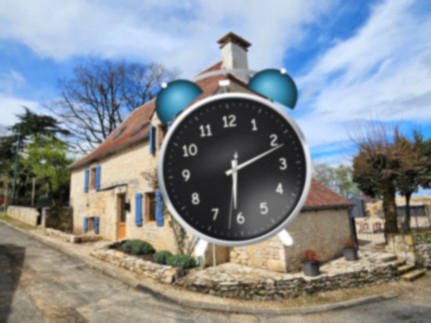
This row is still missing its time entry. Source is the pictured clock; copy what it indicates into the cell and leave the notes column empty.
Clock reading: 6:11:32
